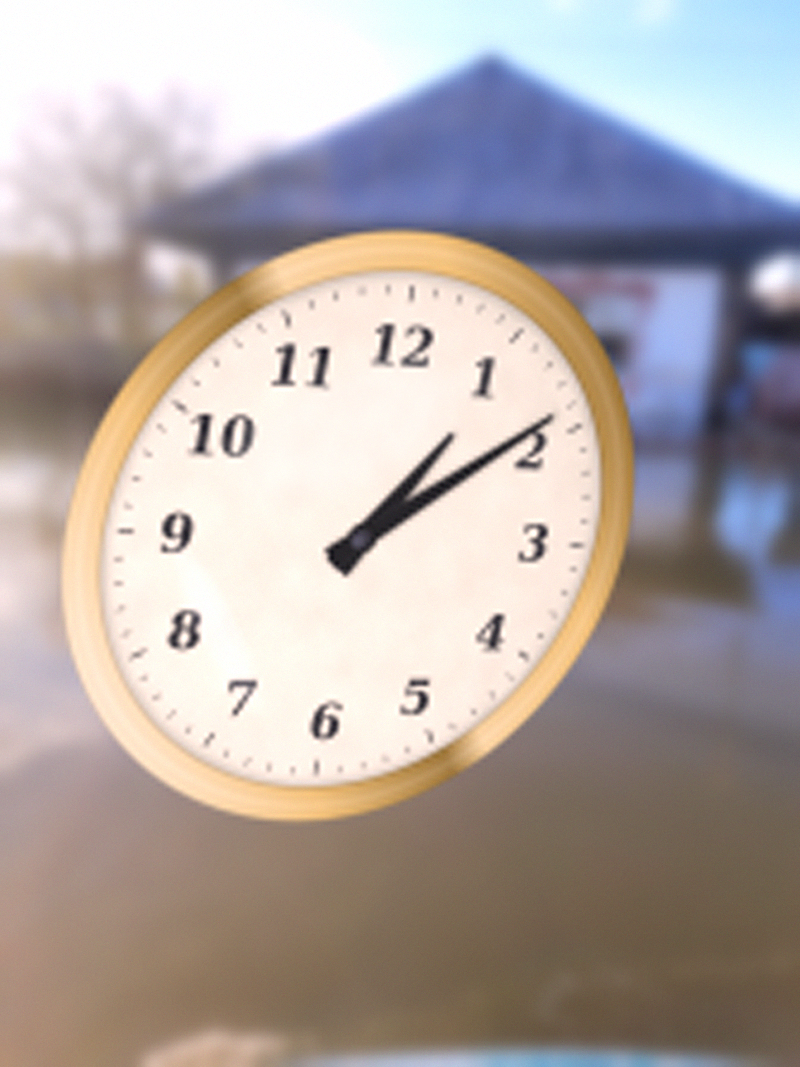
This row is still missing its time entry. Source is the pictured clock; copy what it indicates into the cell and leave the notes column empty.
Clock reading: 1:09
